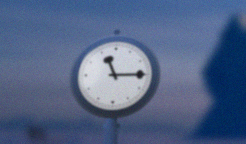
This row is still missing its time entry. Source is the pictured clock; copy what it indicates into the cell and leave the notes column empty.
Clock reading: 11:15
